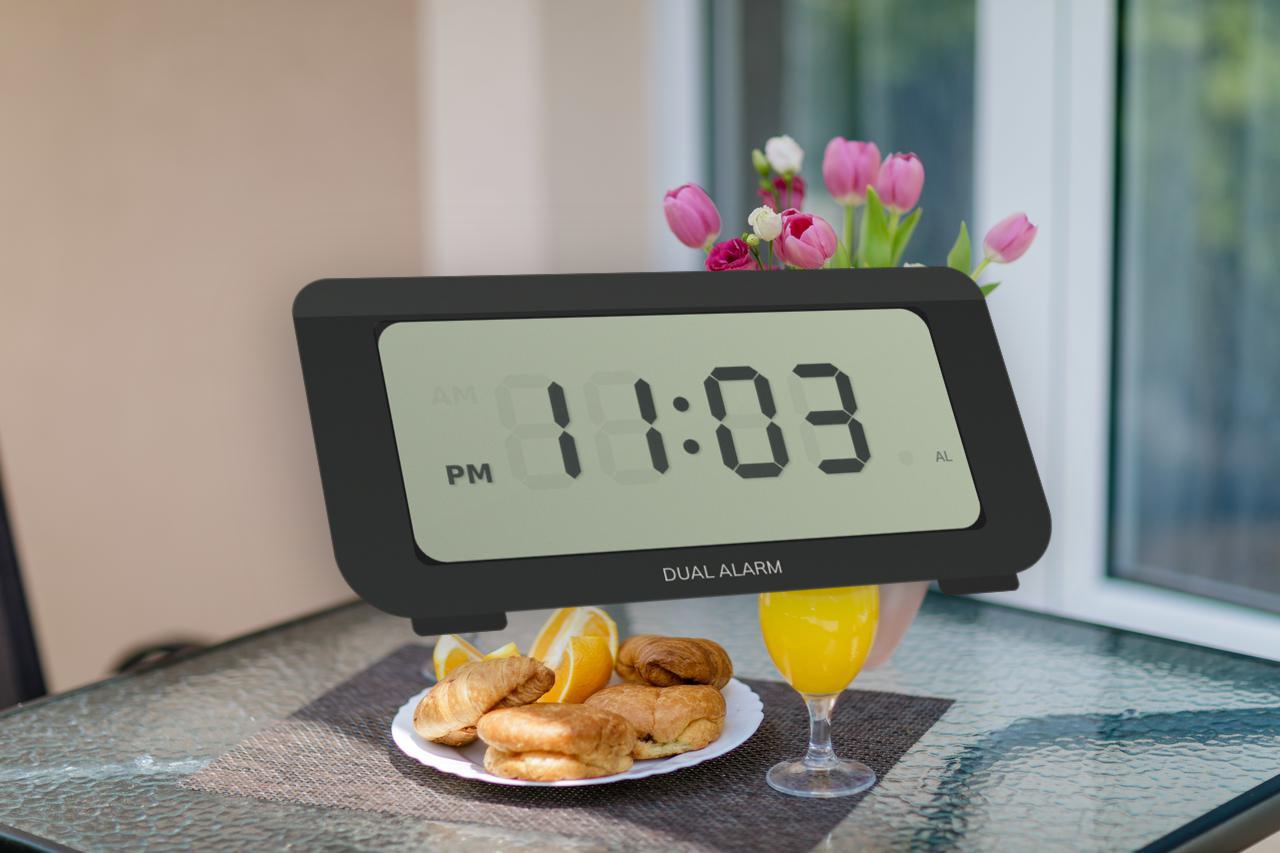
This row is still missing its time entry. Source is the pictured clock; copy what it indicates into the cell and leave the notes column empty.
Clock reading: 11:03
